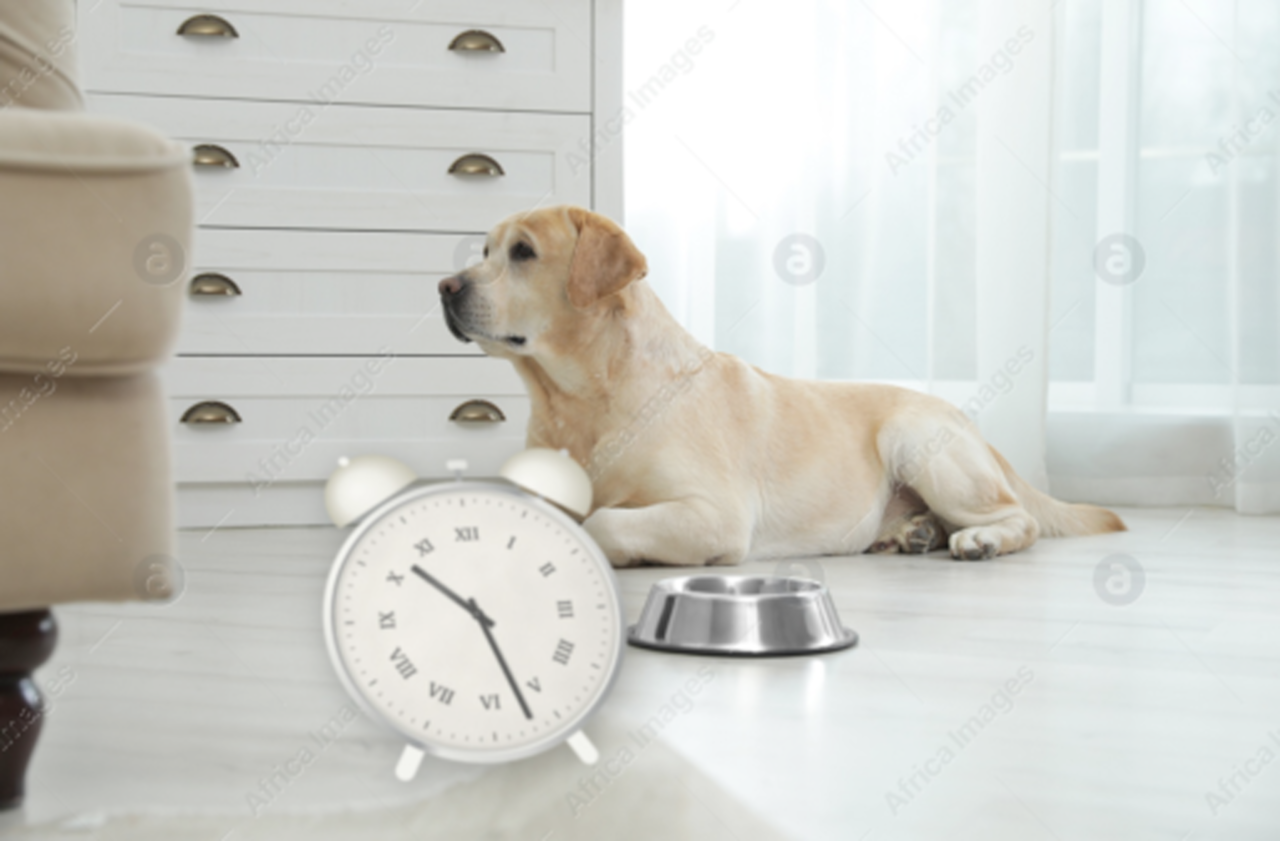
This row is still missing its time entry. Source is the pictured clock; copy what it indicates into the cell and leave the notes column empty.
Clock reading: 10:27
